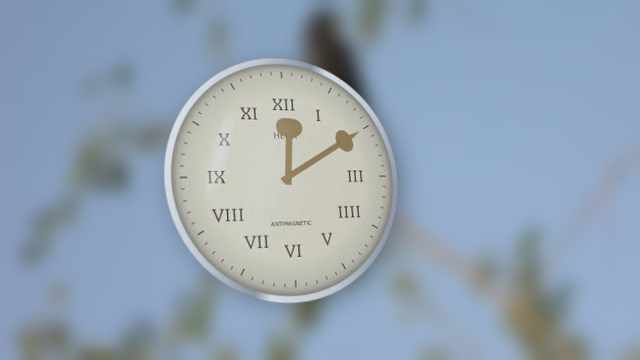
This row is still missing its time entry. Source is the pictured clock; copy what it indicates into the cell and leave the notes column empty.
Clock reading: 12:10
